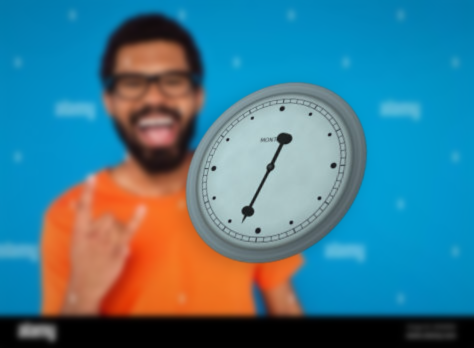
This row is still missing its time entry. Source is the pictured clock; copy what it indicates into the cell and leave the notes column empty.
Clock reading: 12:33
